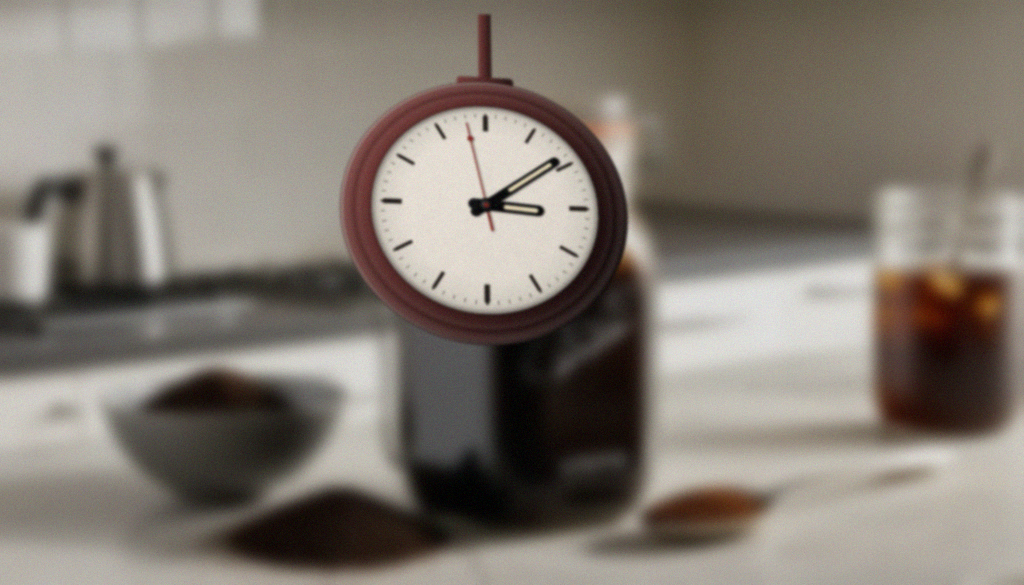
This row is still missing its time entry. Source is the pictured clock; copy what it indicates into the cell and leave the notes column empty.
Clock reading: 3:08:58
